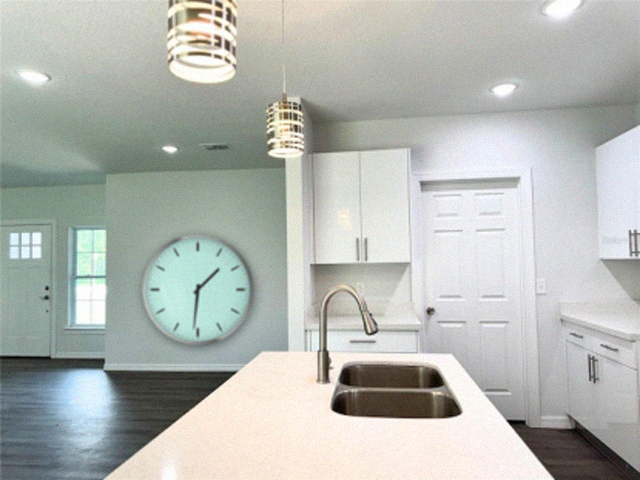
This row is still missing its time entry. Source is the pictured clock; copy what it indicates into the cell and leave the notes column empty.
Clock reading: 1:31
